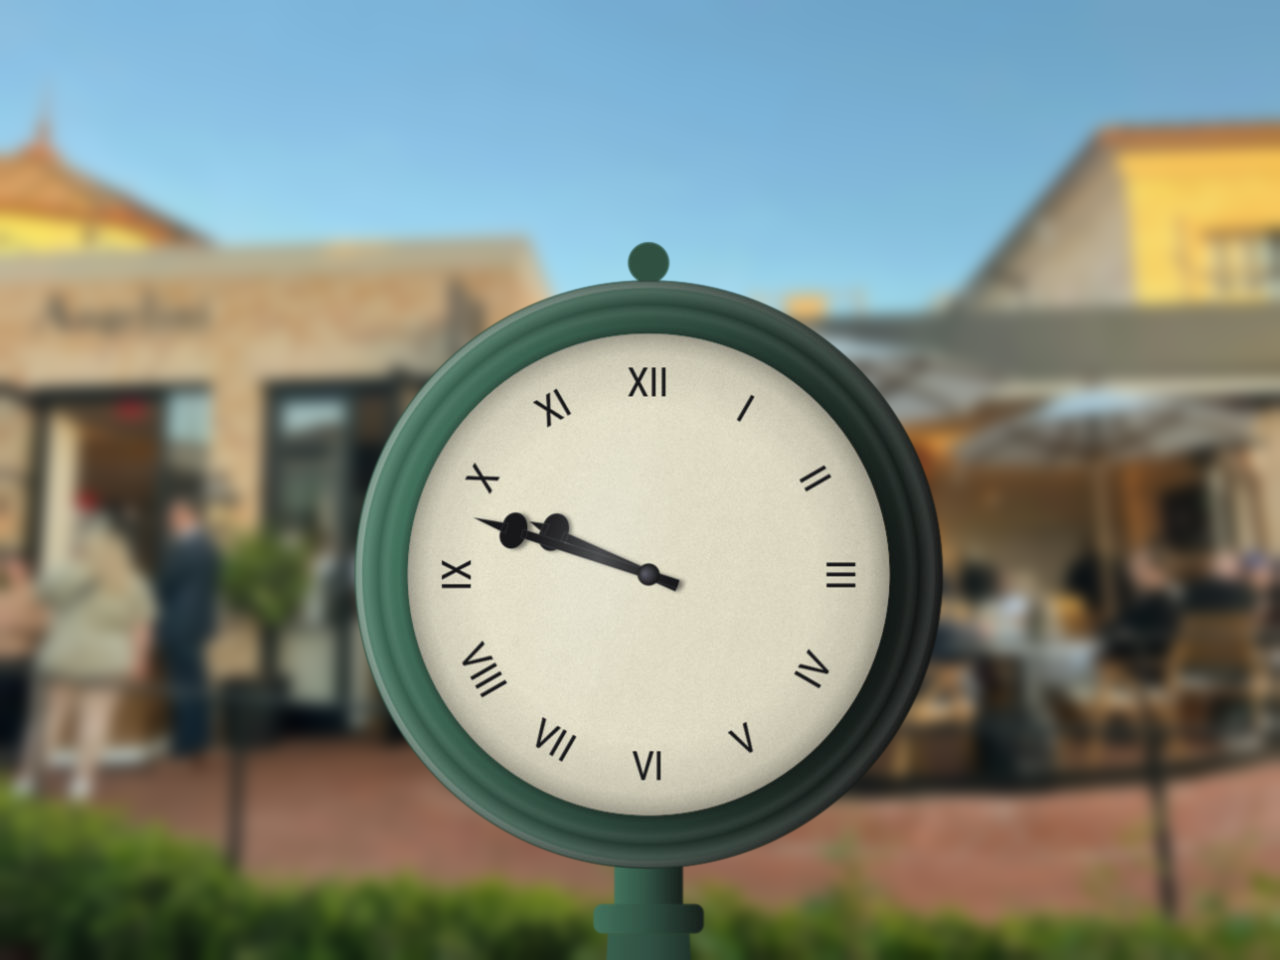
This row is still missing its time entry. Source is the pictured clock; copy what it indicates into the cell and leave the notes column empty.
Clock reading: 9:48
